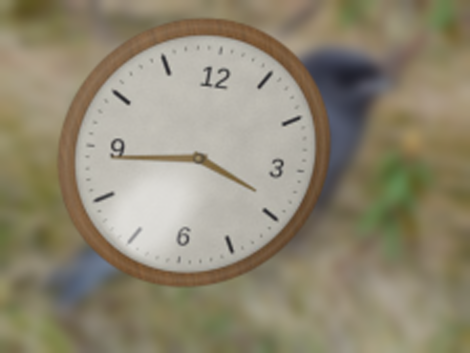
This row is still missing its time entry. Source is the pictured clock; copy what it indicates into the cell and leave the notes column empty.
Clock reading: 3:44
